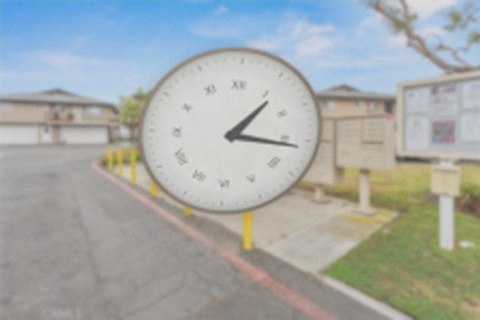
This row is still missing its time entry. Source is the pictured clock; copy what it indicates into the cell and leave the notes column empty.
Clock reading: 1:16
